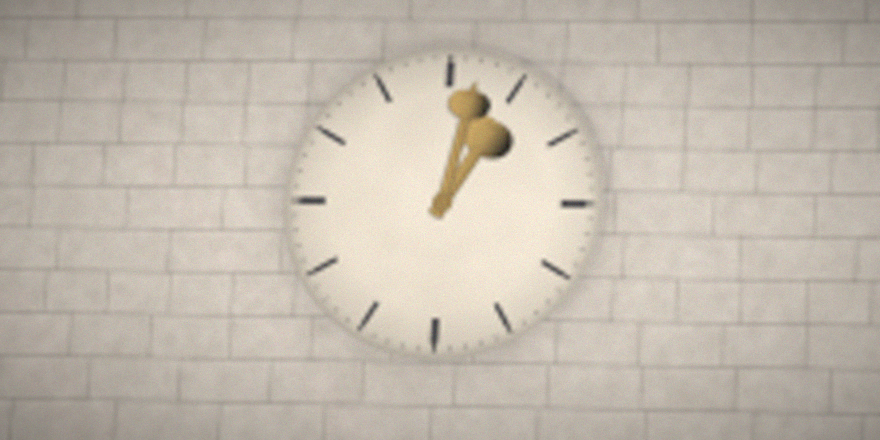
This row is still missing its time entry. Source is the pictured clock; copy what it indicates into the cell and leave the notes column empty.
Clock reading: 1:02
